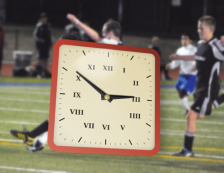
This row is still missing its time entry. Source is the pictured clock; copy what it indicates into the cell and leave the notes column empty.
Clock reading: 2:51
